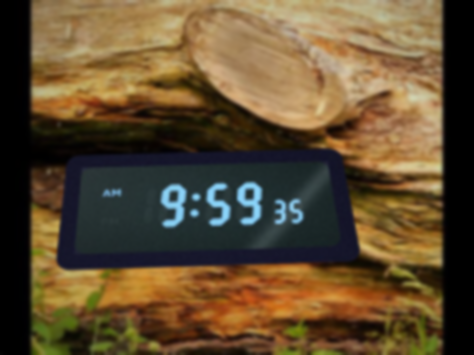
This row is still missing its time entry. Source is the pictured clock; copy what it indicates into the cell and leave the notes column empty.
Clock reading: 9:59:35
